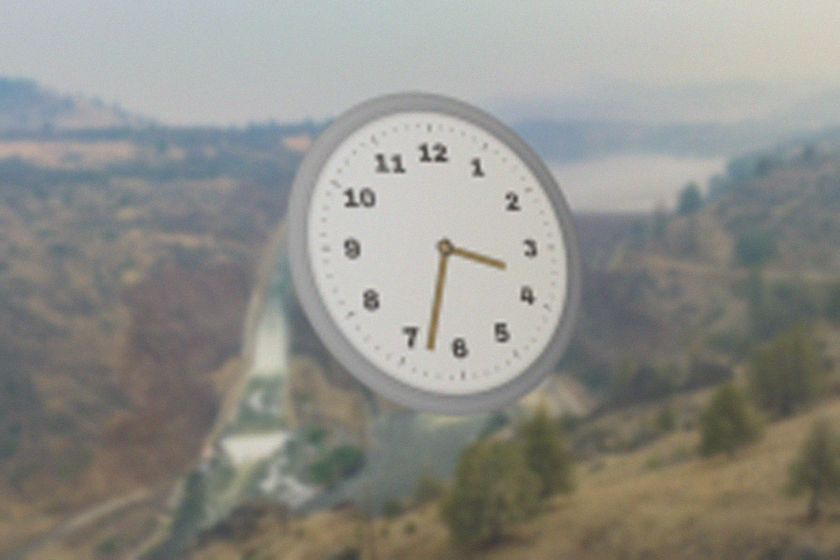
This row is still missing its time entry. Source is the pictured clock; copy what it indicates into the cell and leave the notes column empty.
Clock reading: 3:33
